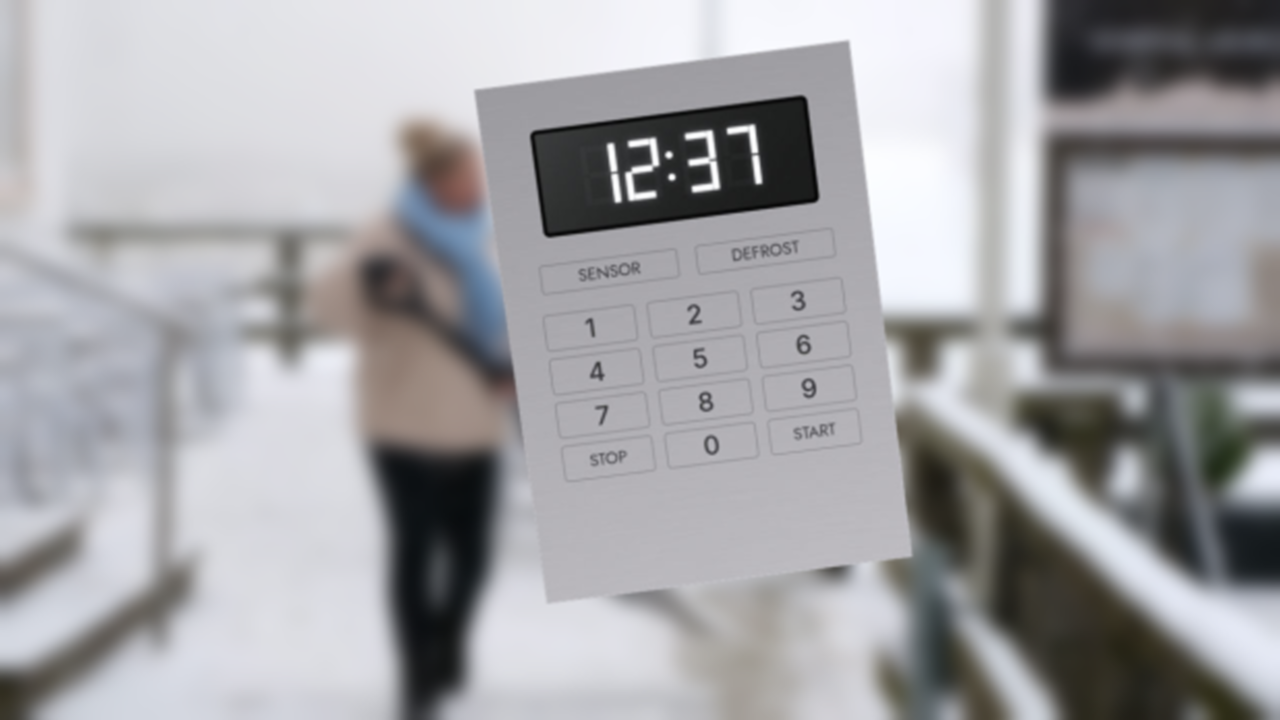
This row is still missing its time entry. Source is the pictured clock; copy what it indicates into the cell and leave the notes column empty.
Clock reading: 12:37
